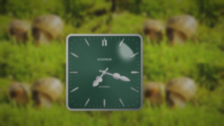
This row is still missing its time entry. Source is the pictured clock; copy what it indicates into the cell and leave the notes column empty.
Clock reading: 7:18
